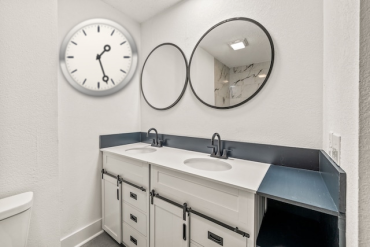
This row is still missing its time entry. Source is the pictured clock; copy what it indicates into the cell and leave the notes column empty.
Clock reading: 1:27
